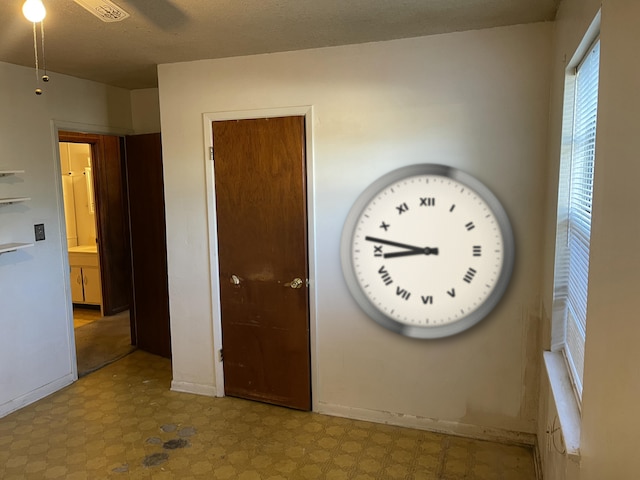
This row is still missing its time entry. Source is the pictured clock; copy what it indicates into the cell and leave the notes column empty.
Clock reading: 8:47
